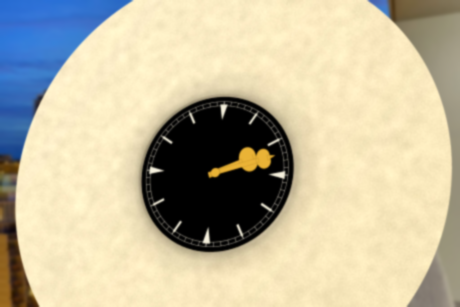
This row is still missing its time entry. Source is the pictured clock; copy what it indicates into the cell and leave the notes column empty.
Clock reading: 2:12
